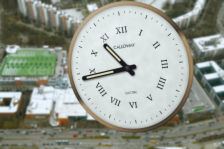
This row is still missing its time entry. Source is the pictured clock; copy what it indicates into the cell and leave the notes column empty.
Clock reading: 10:44
